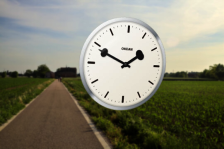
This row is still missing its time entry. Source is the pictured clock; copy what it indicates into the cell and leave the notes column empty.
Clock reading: 1:49
